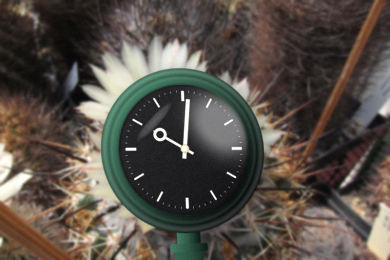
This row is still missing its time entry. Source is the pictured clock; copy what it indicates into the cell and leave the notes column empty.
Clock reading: 10:01
